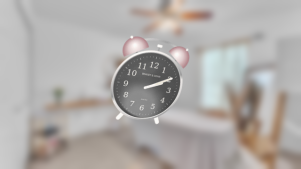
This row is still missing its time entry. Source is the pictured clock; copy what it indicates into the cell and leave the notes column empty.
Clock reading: 2:10
